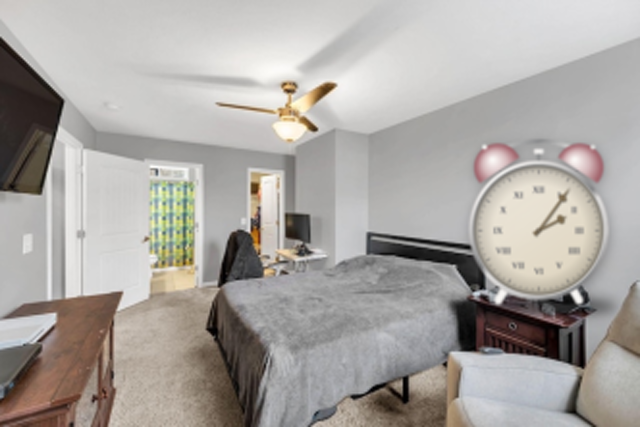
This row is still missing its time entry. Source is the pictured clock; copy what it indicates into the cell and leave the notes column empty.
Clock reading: 2:06
